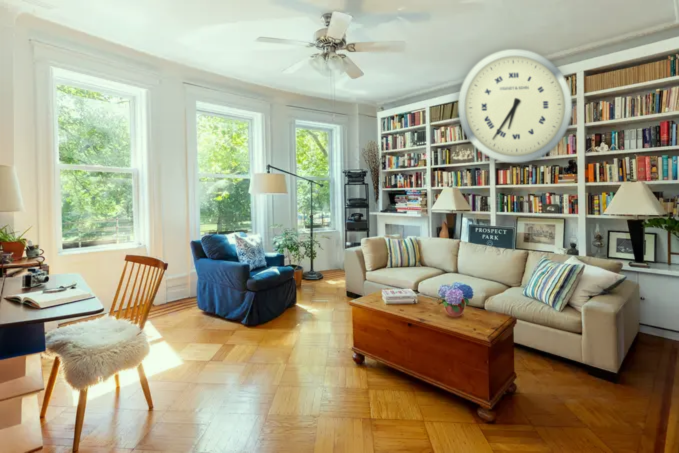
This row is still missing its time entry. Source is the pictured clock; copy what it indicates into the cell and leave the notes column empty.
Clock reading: 6:36
